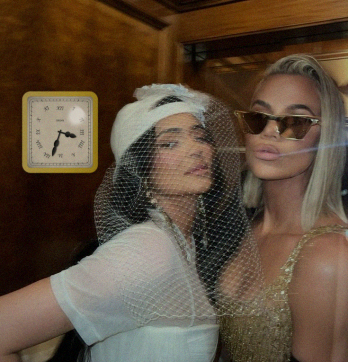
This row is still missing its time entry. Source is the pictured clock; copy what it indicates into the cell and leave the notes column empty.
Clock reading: 3:33
